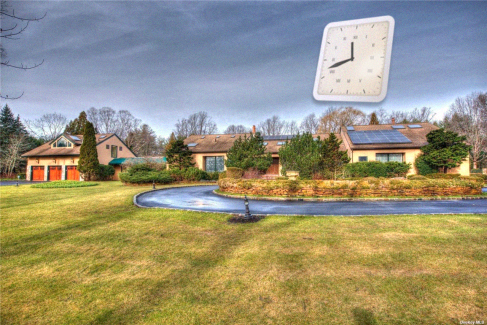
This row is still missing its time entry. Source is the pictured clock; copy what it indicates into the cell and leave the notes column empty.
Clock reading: 11:42
